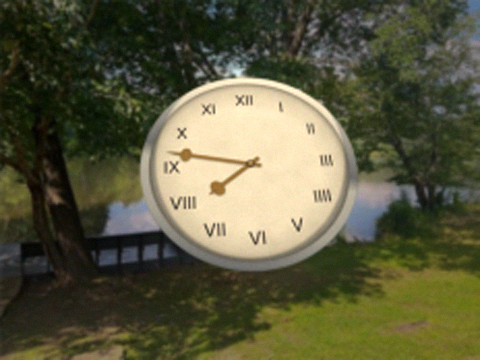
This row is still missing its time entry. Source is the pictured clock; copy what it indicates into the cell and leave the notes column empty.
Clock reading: 7:47
